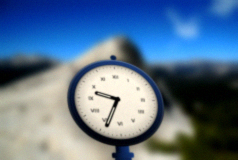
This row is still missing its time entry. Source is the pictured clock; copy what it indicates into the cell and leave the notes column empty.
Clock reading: 9:34
